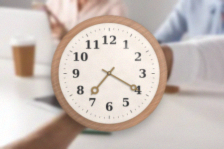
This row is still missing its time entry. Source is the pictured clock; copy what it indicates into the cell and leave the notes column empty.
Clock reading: 7:20
